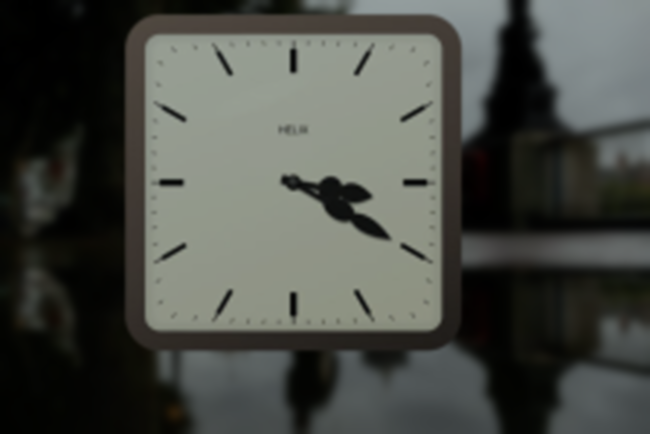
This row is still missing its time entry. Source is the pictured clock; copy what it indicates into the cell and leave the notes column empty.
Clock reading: 3:20
